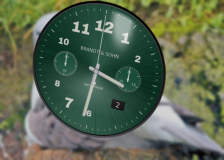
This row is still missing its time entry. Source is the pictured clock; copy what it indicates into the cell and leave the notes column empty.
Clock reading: 3:31
